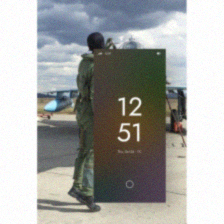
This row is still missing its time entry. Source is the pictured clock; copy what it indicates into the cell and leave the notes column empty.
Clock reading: 12:51
